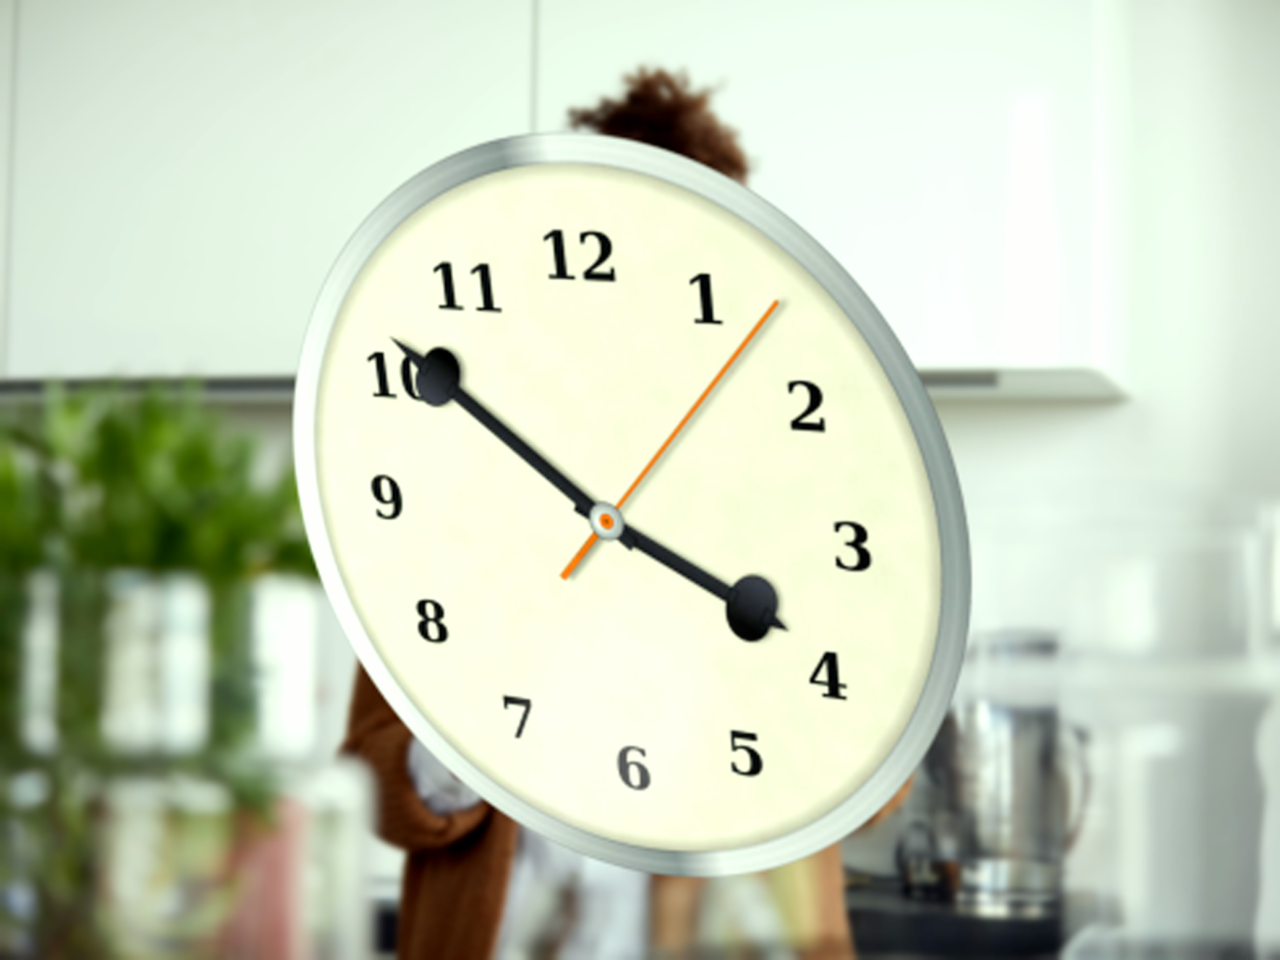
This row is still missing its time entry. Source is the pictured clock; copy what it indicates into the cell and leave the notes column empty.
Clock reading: 3:51:07
